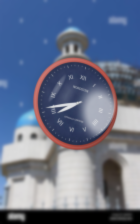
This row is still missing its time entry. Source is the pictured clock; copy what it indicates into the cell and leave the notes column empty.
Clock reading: 7:41
